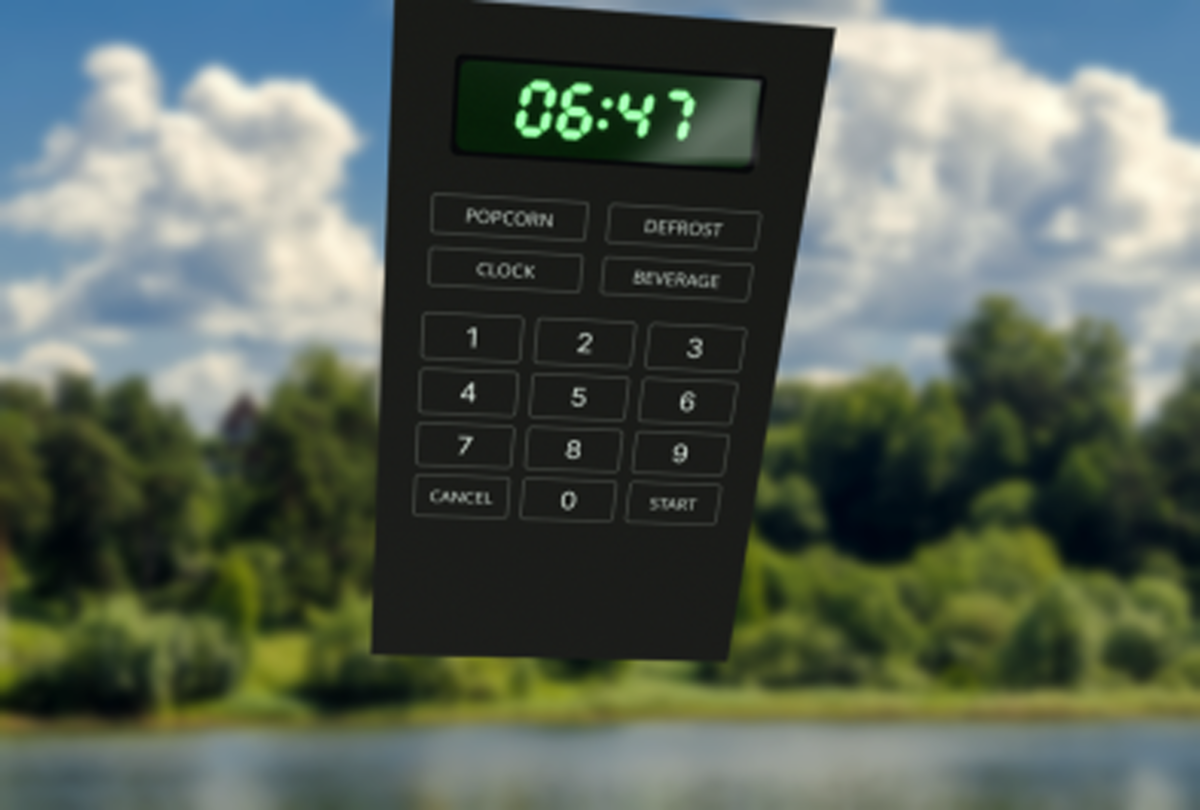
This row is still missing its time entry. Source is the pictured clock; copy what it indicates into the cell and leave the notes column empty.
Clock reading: 6:47
